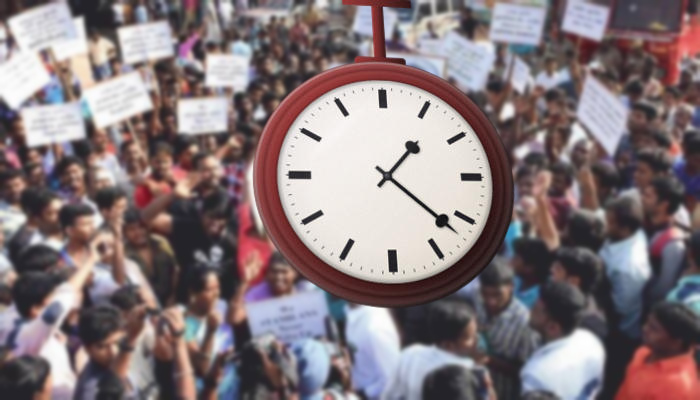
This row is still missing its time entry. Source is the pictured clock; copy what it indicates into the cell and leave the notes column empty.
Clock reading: 1:22
